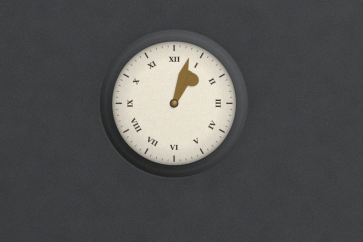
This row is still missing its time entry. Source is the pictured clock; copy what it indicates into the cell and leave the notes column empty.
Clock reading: 1:03
